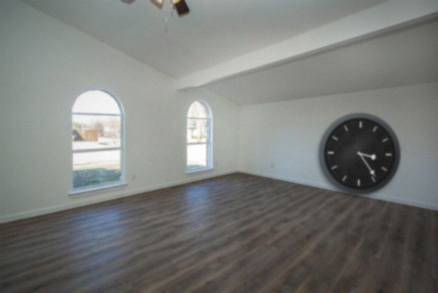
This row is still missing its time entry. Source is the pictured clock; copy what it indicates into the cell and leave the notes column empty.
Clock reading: 3:24
